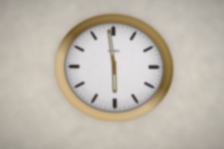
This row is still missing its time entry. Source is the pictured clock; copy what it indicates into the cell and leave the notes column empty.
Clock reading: 5:59
